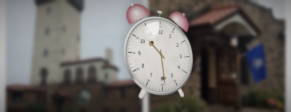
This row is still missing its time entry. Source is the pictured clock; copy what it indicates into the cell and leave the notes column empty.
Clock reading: 10:29
